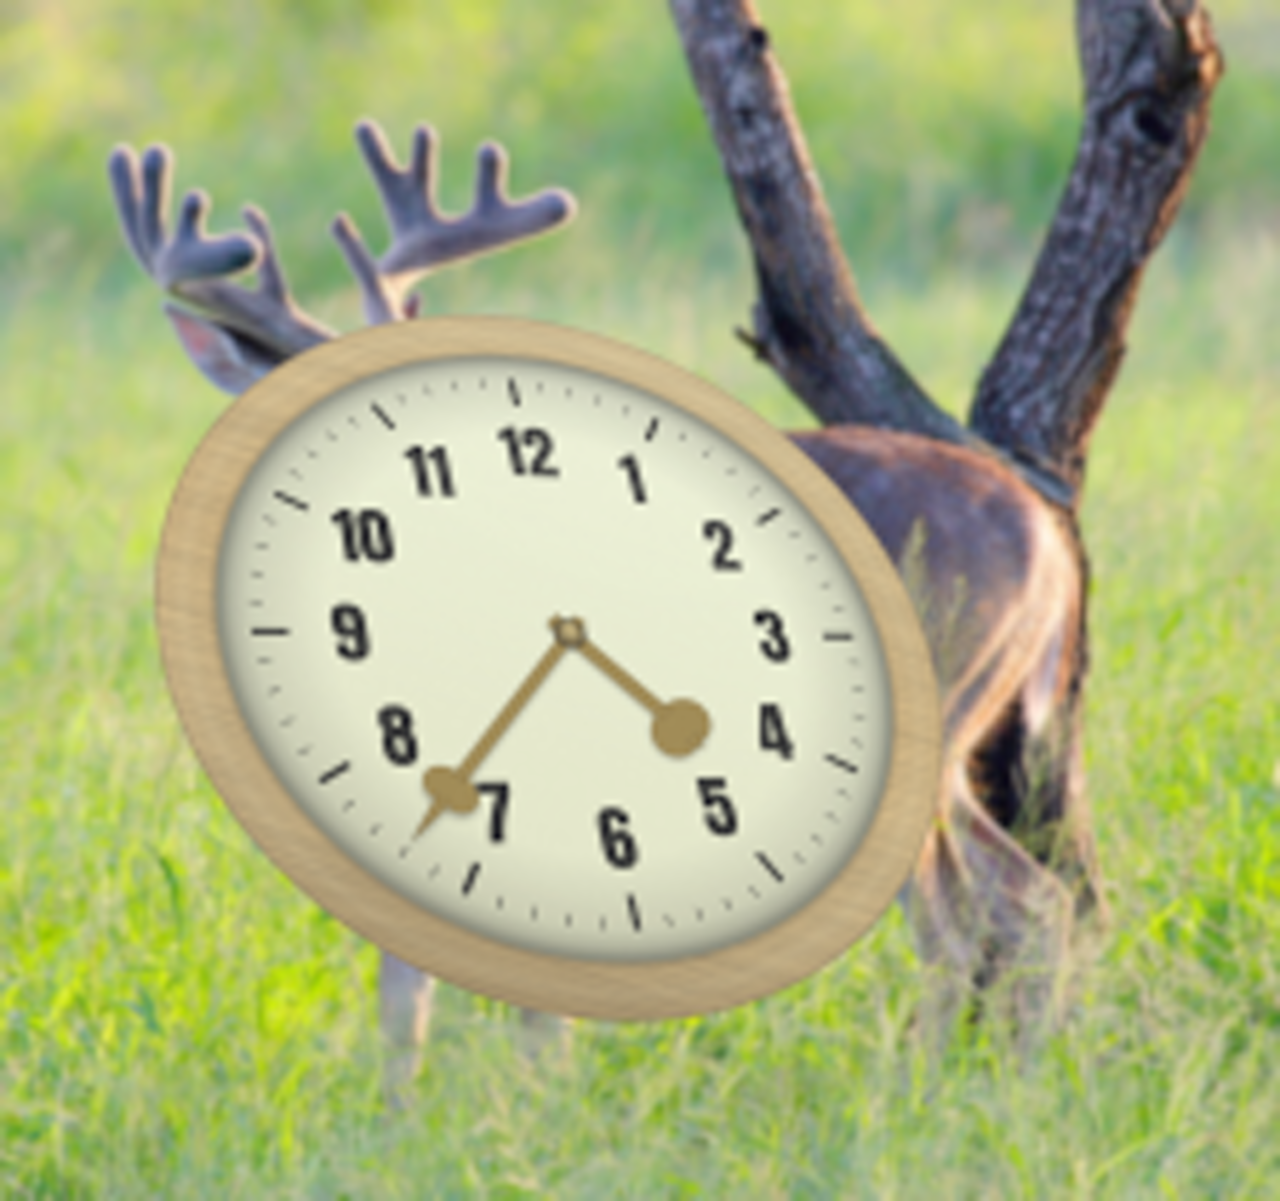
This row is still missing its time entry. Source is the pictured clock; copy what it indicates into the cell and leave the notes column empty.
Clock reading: 4:37
